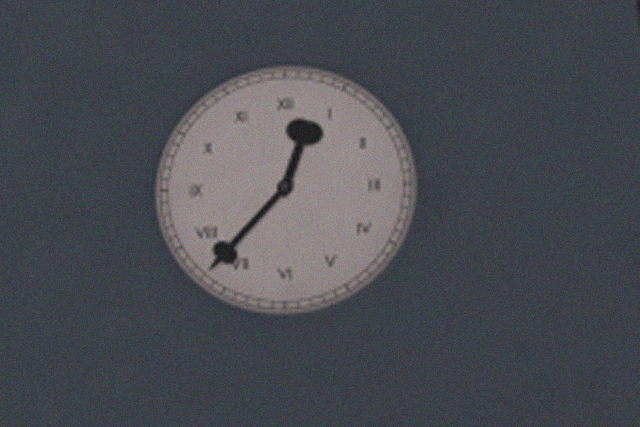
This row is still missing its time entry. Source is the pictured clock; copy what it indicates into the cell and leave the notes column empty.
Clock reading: 12:37
